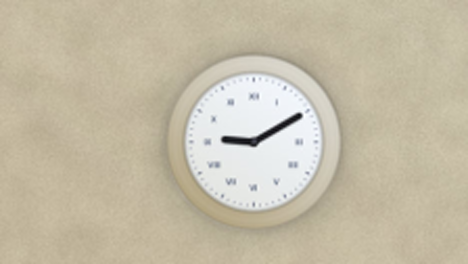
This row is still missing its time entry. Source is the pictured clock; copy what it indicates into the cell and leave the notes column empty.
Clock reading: 9:10
